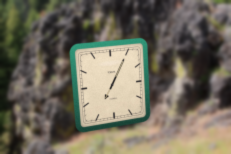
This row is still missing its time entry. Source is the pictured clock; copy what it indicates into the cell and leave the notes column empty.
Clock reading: 7:05
